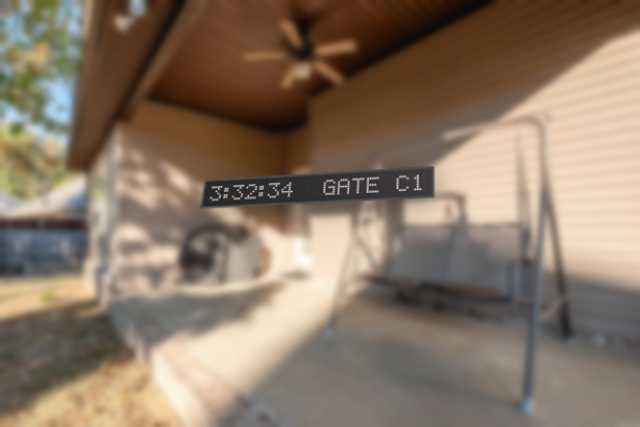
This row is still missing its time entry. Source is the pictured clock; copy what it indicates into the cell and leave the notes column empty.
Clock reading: 3:32:34
